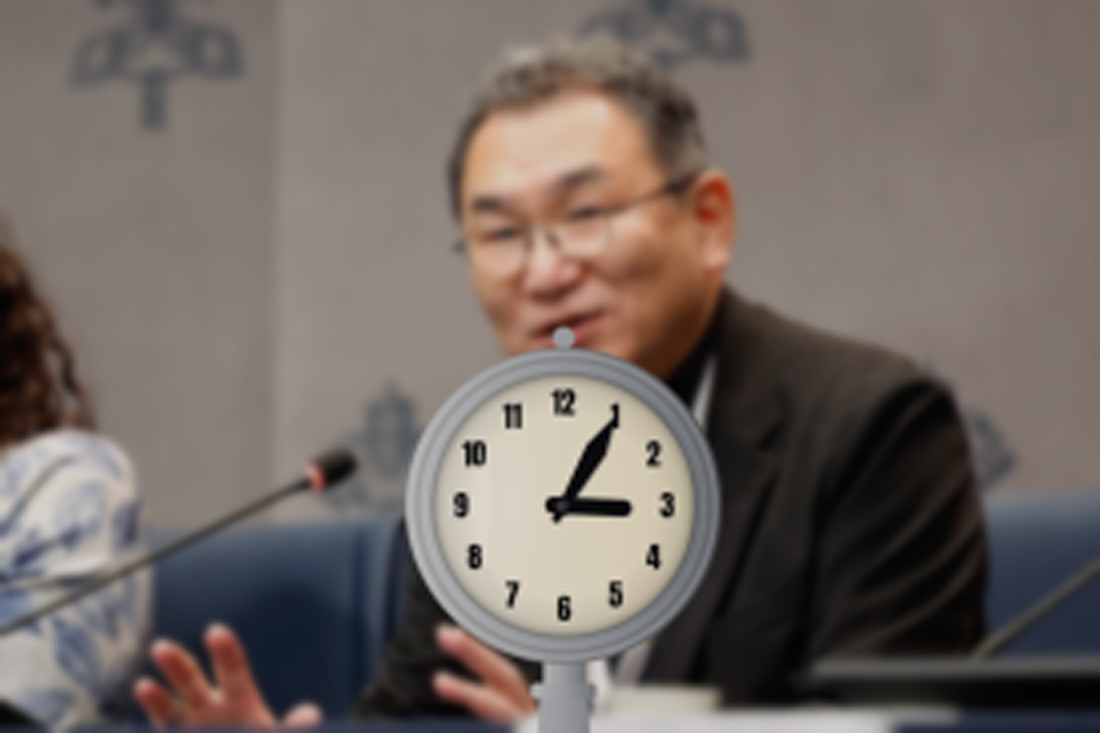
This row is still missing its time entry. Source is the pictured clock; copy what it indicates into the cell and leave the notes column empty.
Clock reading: 3:05
